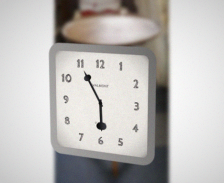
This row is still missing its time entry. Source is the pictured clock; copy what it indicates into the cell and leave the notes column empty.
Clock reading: 5:55
